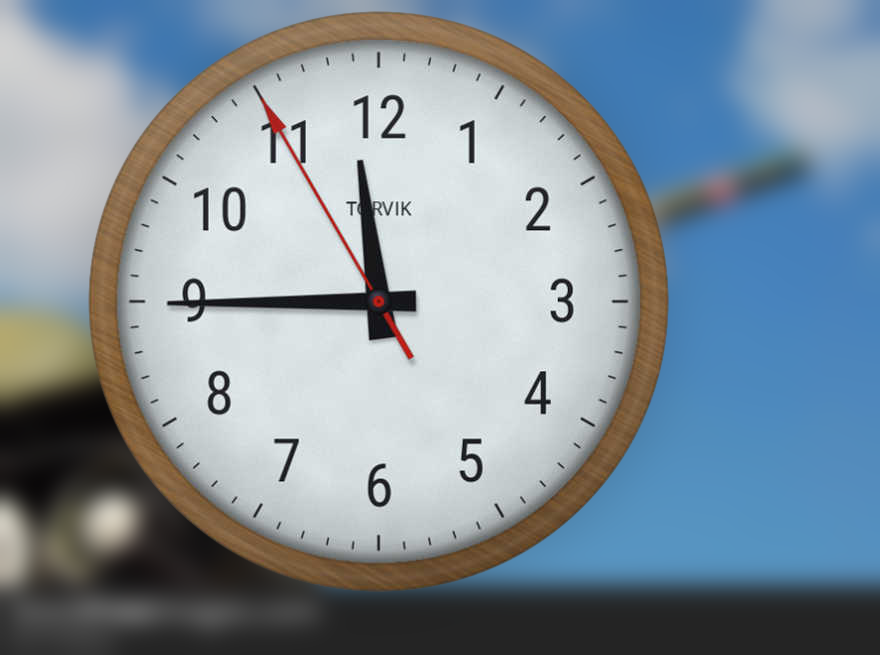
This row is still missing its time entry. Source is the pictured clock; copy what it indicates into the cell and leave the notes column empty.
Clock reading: 11:44:55
